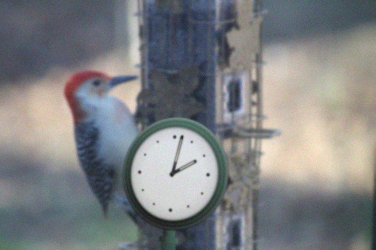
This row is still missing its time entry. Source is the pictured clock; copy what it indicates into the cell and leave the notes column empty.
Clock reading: 2:02
